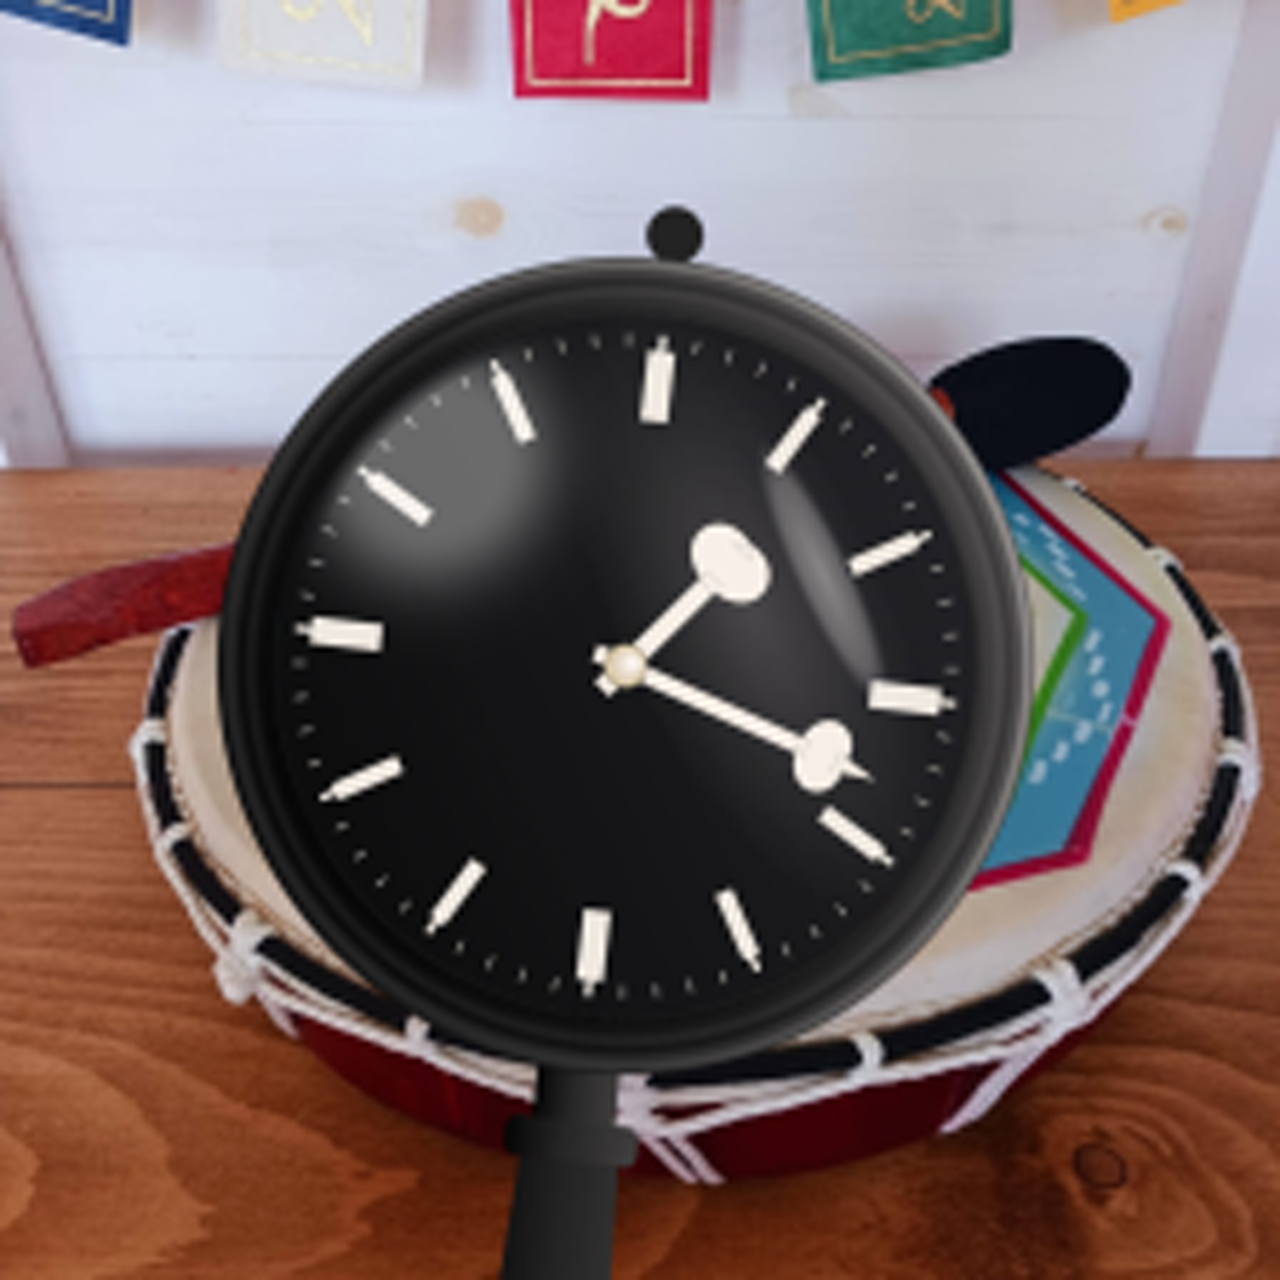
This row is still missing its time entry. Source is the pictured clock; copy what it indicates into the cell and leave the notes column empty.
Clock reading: 1:18
